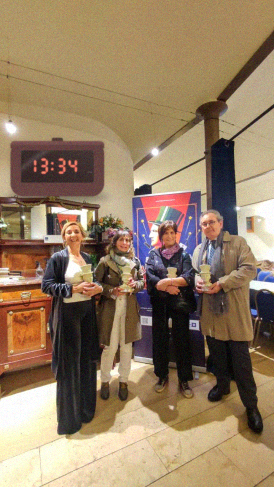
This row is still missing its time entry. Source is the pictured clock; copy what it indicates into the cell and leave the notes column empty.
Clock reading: 13:34
